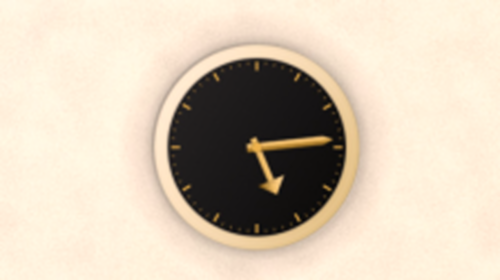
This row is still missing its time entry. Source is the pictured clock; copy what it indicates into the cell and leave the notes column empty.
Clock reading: 5:14
